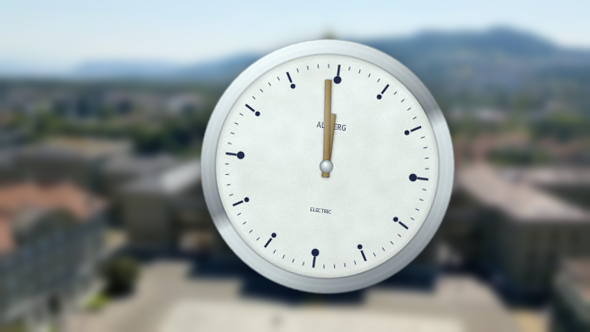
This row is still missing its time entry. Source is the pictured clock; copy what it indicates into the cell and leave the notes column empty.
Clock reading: 11:59
